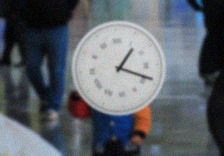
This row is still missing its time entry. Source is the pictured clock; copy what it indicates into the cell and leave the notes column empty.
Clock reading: 1:19
